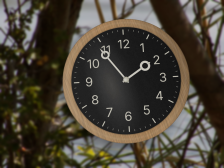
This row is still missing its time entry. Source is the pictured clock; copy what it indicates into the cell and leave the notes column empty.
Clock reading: 1:54
